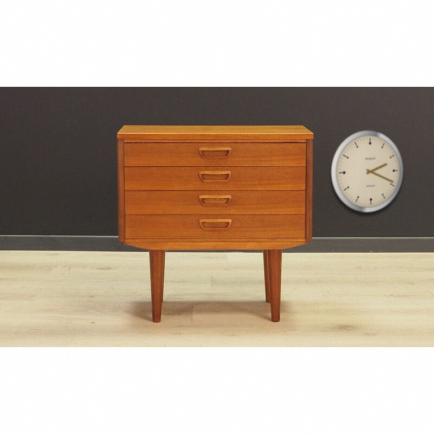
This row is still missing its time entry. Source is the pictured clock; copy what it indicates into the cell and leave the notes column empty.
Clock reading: 2:19
